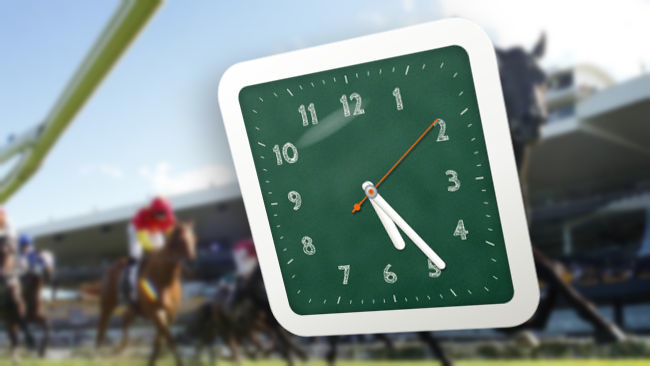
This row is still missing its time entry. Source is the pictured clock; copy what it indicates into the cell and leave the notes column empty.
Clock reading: 5:24:09
